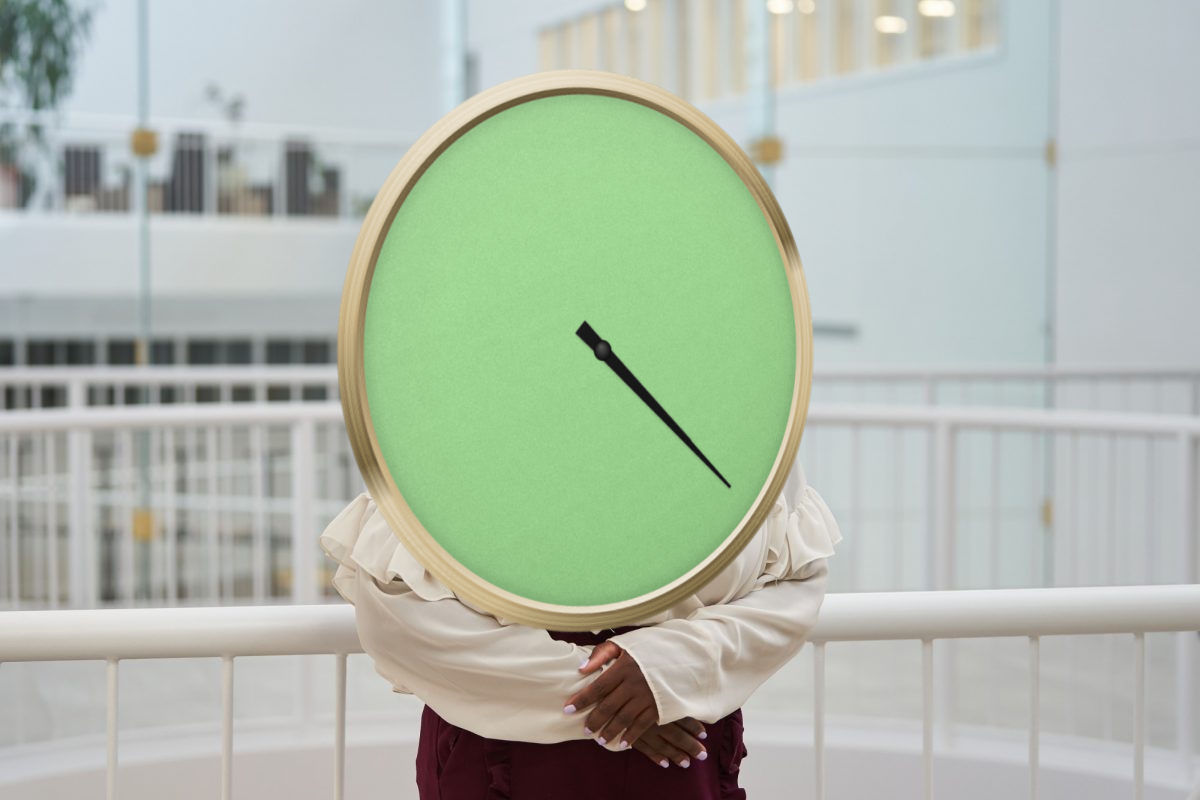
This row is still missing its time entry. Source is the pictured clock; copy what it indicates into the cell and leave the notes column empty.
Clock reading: 4:22
